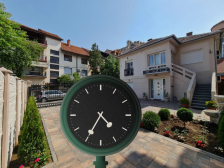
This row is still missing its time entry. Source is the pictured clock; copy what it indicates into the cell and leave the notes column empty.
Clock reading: 4:35
